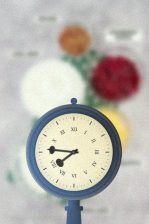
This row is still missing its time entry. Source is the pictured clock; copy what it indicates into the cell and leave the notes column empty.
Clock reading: 7:46
